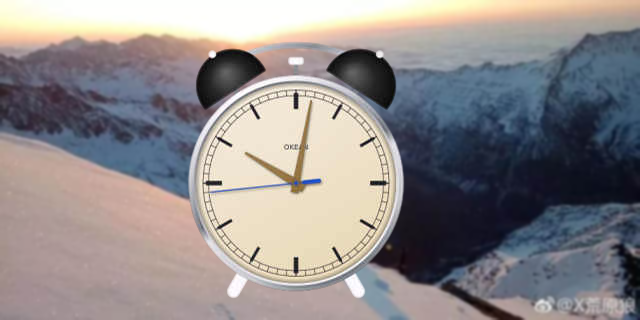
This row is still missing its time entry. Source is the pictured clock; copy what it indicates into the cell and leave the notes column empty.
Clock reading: 10:01:44
